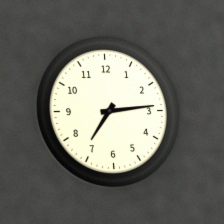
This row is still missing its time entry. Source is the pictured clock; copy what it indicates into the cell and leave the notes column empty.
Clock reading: 7:14
